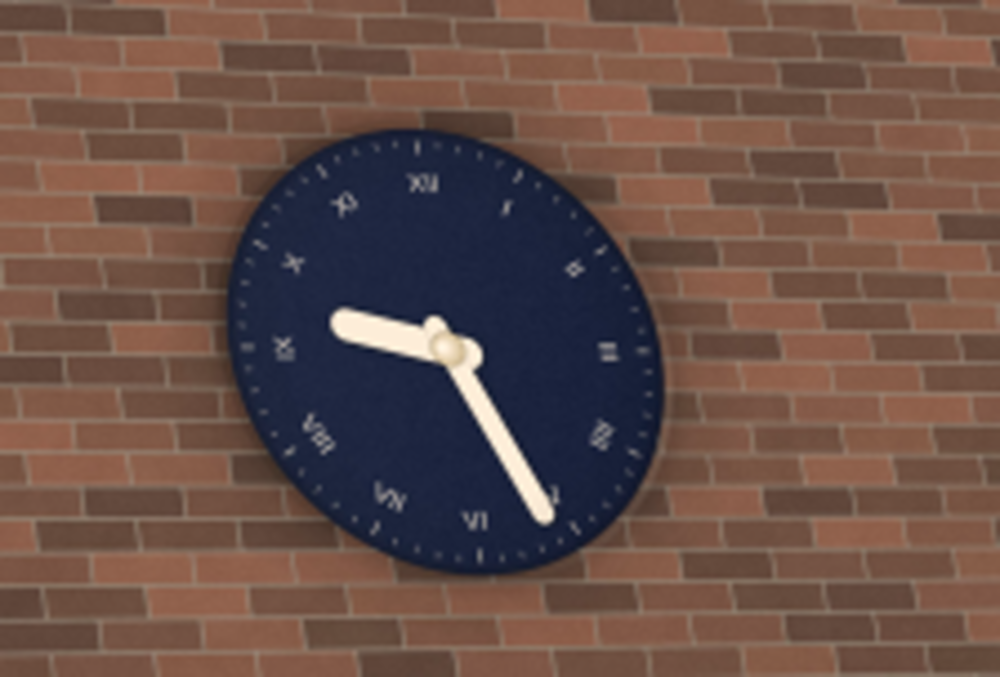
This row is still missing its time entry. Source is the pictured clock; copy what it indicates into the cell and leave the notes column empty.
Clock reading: 9:26
